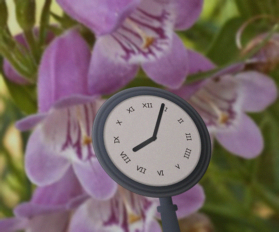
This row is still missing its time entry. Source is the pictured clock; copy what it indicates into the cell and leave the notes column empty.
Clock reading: 8:04
